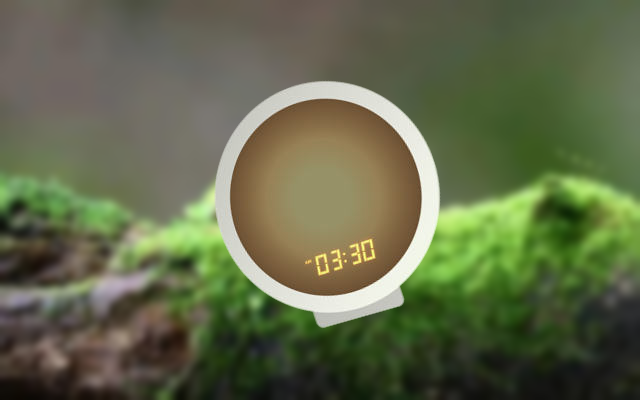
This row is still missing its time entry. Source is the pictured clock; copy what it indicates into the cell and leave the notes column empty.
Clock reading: 3:30
